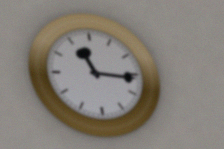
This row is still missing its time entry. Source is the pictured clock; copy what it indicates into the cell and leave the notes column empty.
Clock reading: 11:16
